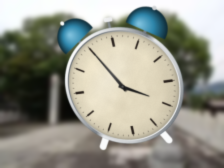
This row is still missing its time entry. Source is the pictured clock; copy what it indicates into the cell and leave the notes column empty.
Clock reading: 3:55
